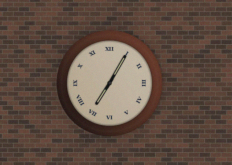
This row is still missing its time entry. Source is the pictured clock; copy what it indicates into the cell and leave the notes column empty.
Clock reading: 7:05
